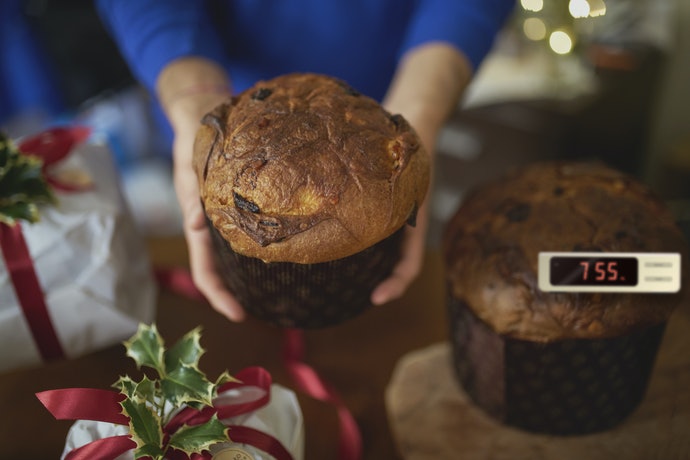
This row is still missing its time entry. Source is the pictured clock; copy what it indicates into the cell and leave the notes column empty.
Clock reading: 7:55
